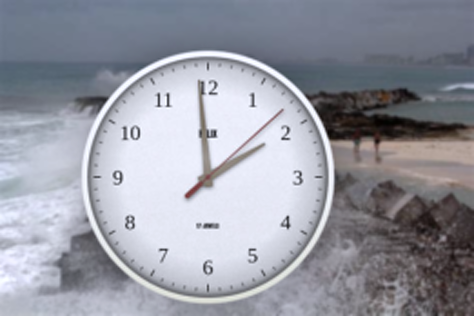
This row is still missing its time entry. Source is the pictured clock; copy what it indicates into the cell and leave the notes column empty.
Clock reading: 1:59:08
